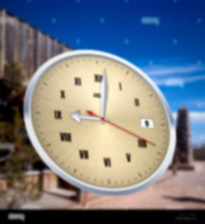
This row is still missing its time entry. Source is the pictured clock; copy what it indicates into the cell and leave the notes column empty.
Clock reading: 9:01:19
